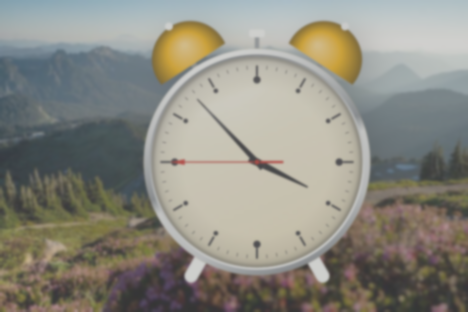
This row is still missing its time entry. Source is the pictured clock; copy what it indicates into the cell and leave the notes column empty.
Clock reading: 3:52:45
